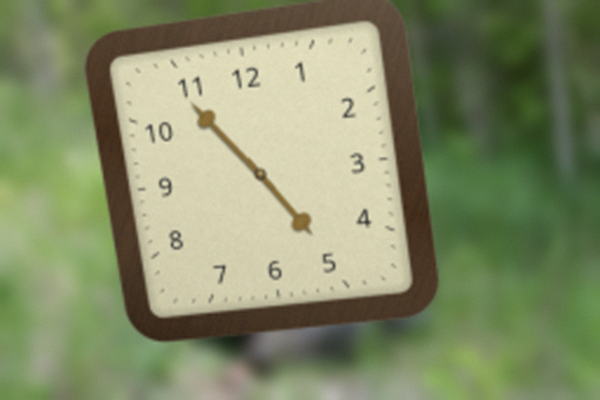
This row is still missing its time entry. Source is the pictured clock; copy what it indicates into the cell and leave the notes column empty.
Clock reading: 4:54
